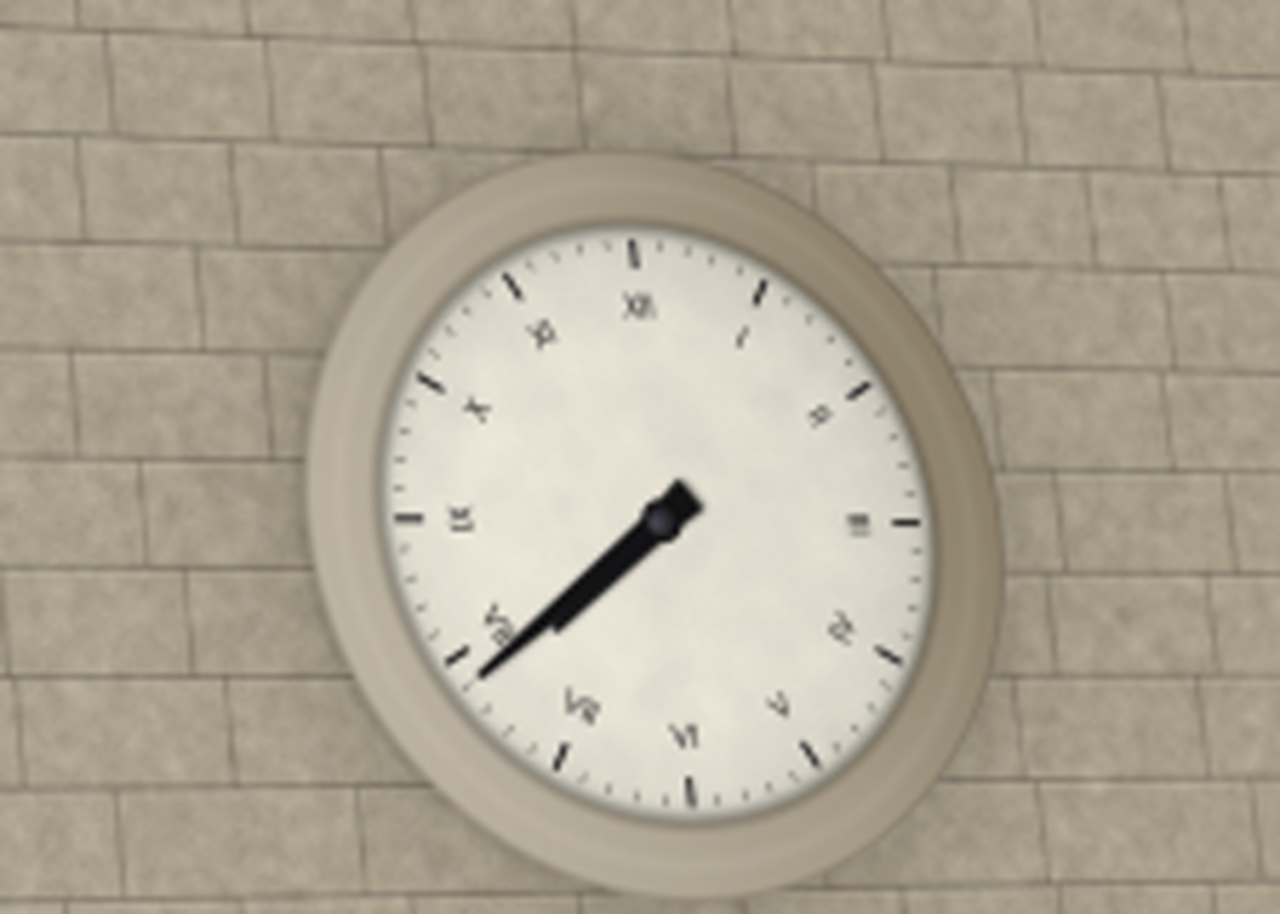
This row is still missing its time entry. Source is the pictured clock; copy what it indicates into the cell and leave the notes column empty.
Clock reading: 7:39
